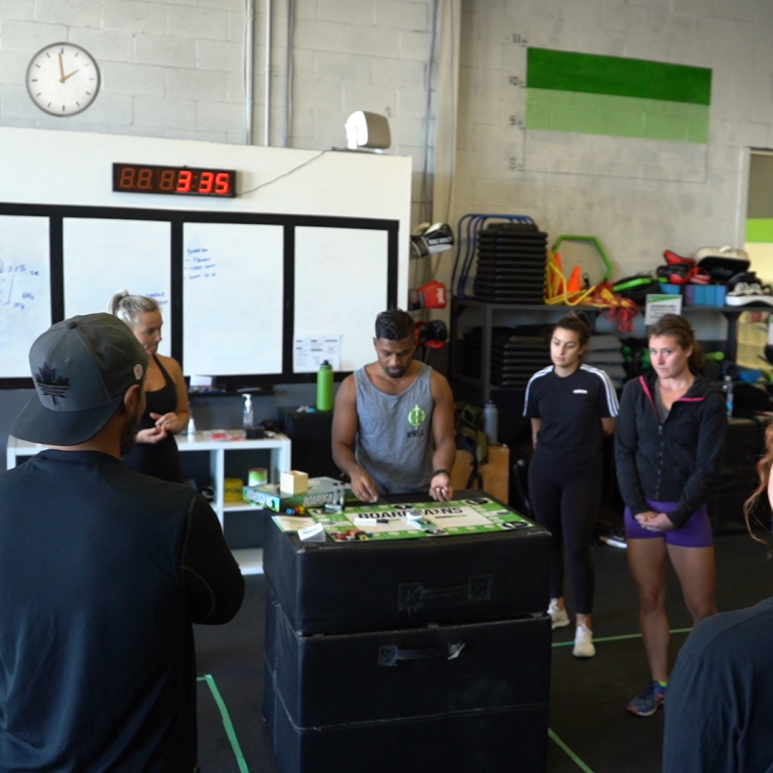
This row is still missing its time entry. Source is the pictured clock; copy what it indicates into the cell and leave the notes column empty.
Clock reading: 1:59
